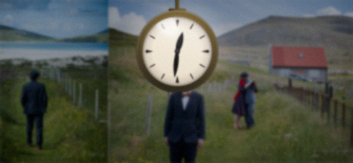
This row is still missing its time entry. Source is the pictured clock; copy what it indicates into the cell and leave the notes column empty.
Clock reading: 12:31
